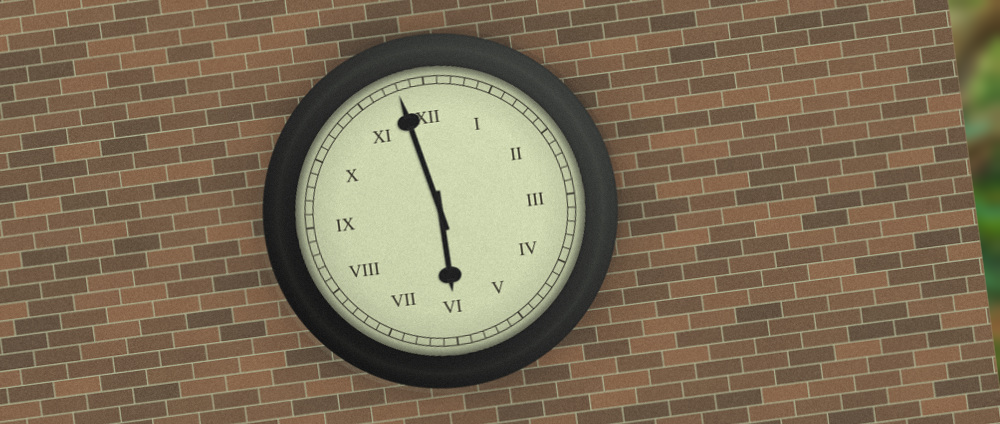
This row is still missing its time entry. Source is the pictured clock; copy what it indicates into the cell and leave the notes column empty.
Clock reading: 5:58
